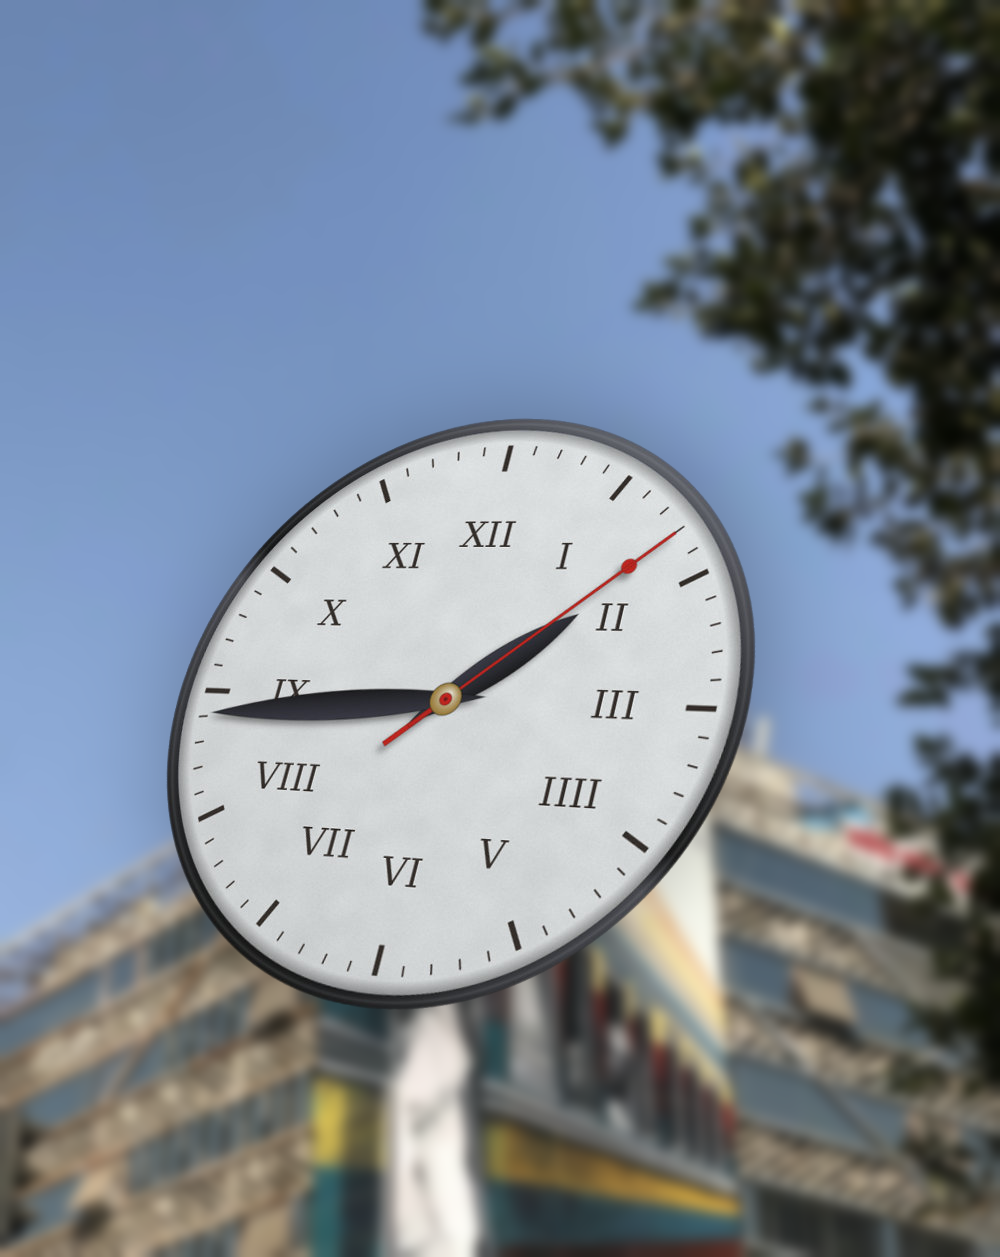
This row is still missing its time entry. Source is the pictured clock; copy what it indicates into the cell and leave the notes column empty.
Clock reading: 1:44:08
